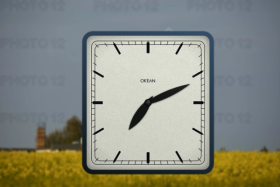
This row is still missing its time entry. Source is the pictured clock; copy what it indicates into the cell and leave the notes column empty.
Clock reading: 7:11
